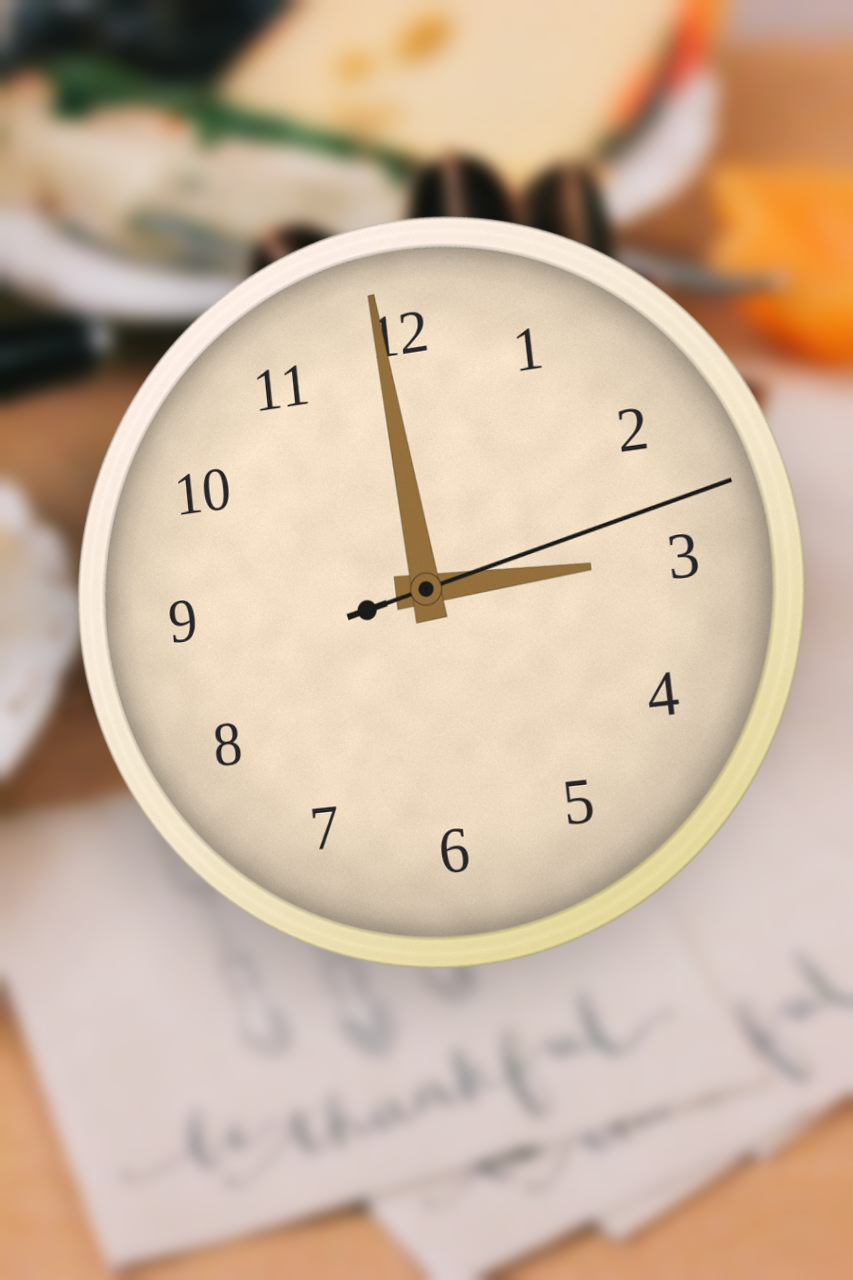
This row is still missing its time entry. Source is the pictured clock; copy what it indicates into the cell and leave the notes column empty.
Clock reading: 2:59:13
